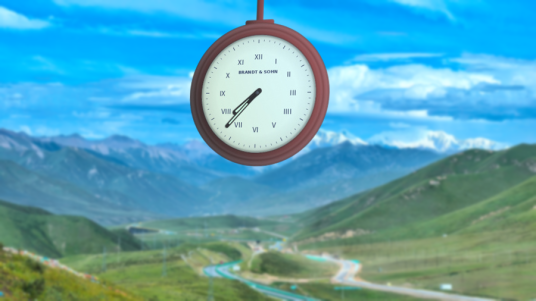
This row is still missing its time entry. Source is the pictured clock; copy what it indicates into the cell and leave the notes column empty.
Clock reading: 7:37
